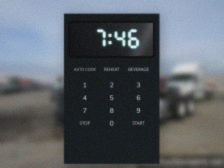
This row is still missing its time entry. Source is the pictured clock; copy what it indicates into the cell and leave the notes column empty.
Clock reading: 7:46
